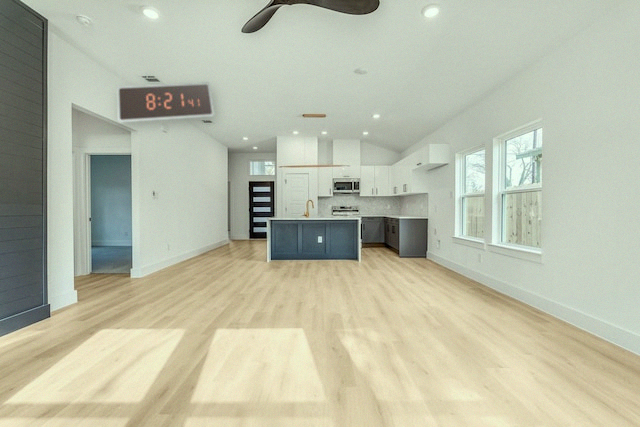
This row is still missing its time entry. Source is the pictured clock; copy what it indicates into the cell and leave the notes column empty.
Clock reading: 8:21
